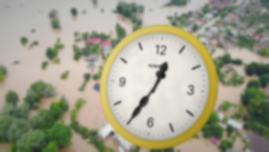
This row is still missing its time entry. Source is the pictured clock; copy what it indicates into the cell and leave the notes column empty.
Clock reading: 12:35
